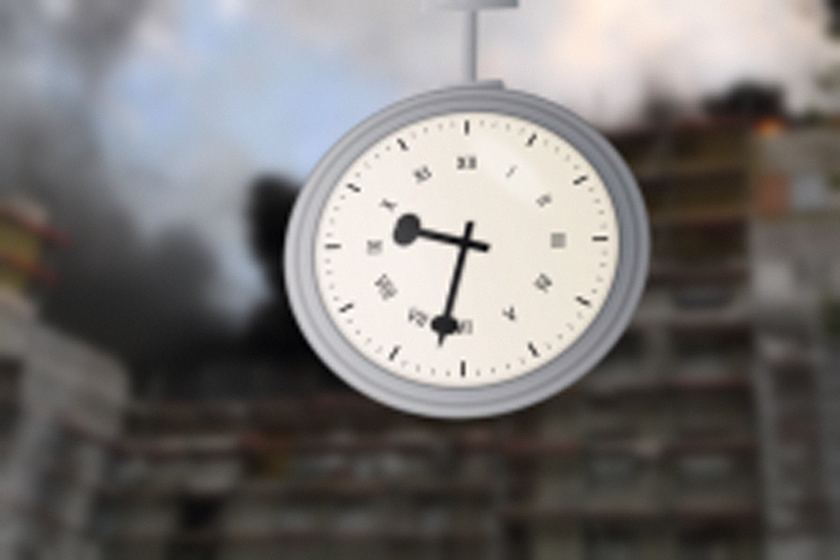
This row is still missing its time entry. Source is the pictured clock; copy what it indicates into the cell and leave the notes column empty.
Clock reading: 9:32
